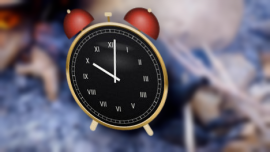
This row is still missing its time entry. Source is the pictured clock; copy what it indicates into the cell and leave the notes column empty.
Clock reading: 10:01
